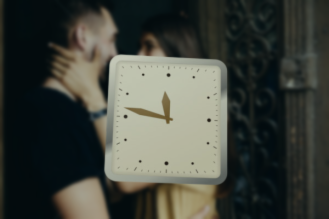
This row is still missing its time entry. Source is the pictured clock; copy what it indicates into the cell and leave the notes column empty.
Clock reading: 11:47
